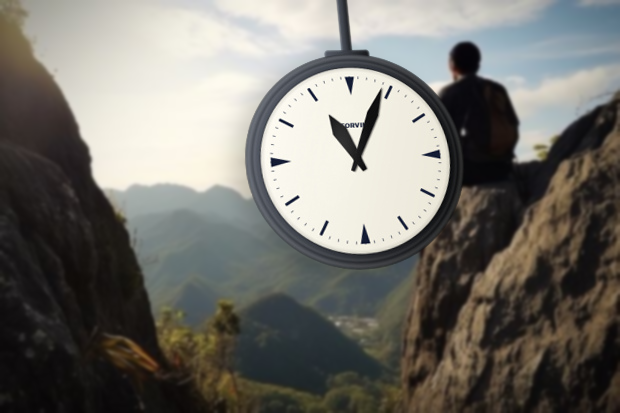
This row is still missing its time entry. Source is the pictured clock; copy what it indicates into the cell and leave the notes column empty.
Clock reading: 11:04
